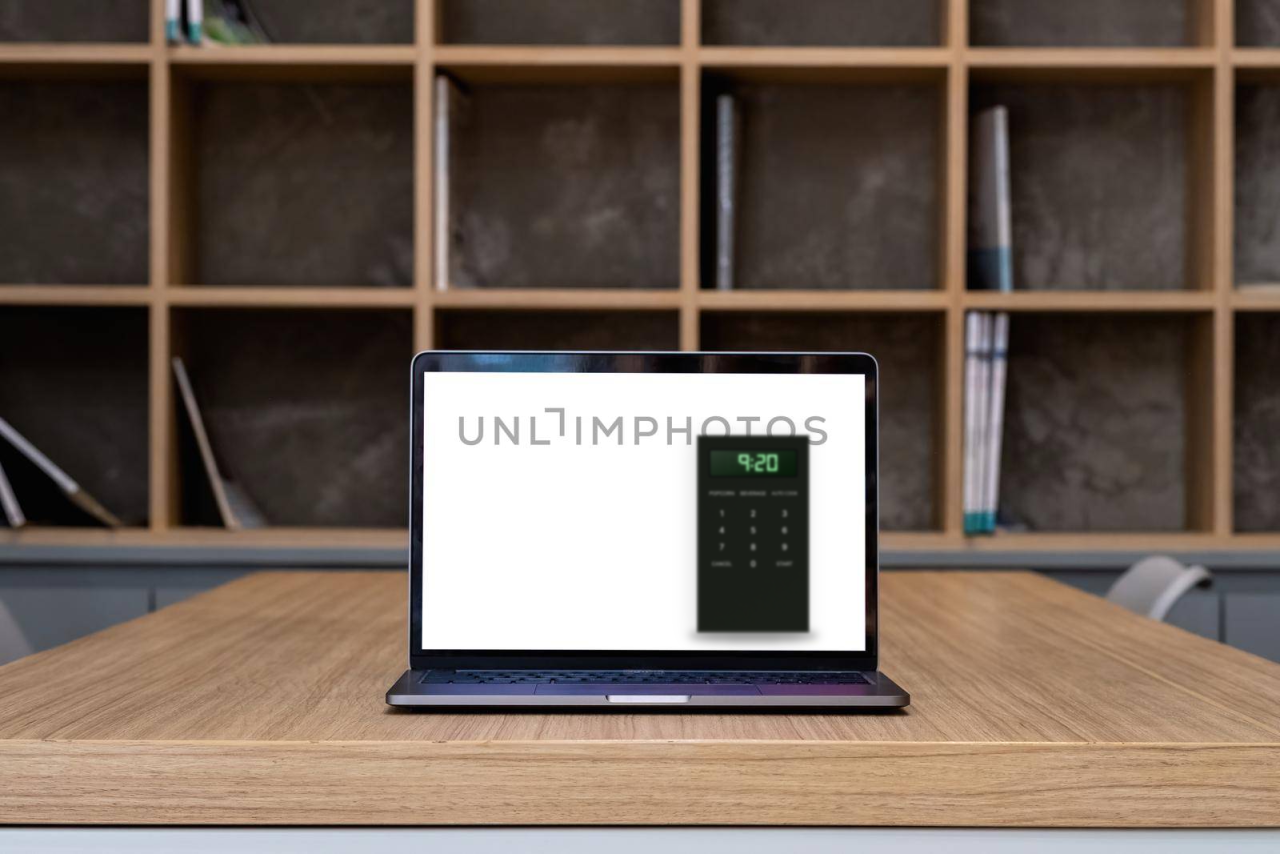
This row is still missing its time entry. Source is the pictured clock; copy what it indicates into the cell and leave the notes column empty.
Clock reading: 9:20
